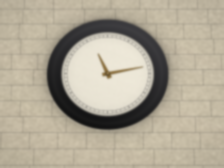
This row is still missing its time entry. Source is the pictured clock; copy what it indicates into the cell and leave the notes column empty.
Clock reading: 11:13
